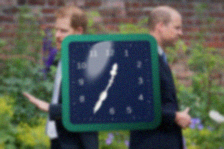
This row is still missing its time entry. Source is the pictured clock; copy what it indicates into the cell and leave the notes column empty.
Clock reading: 12:35
